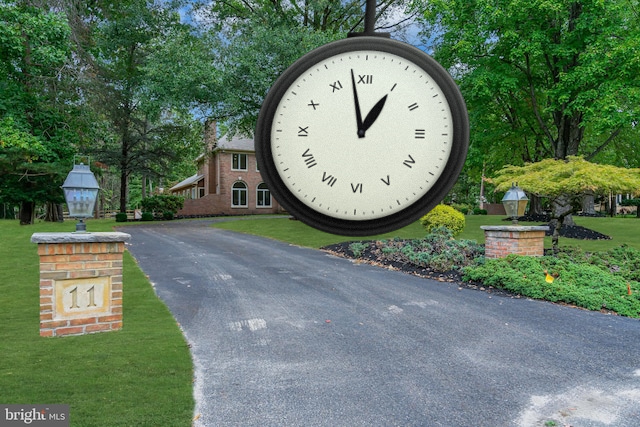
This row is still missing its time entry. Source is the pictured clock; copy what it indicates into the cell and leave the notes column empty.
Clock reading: 12:58
